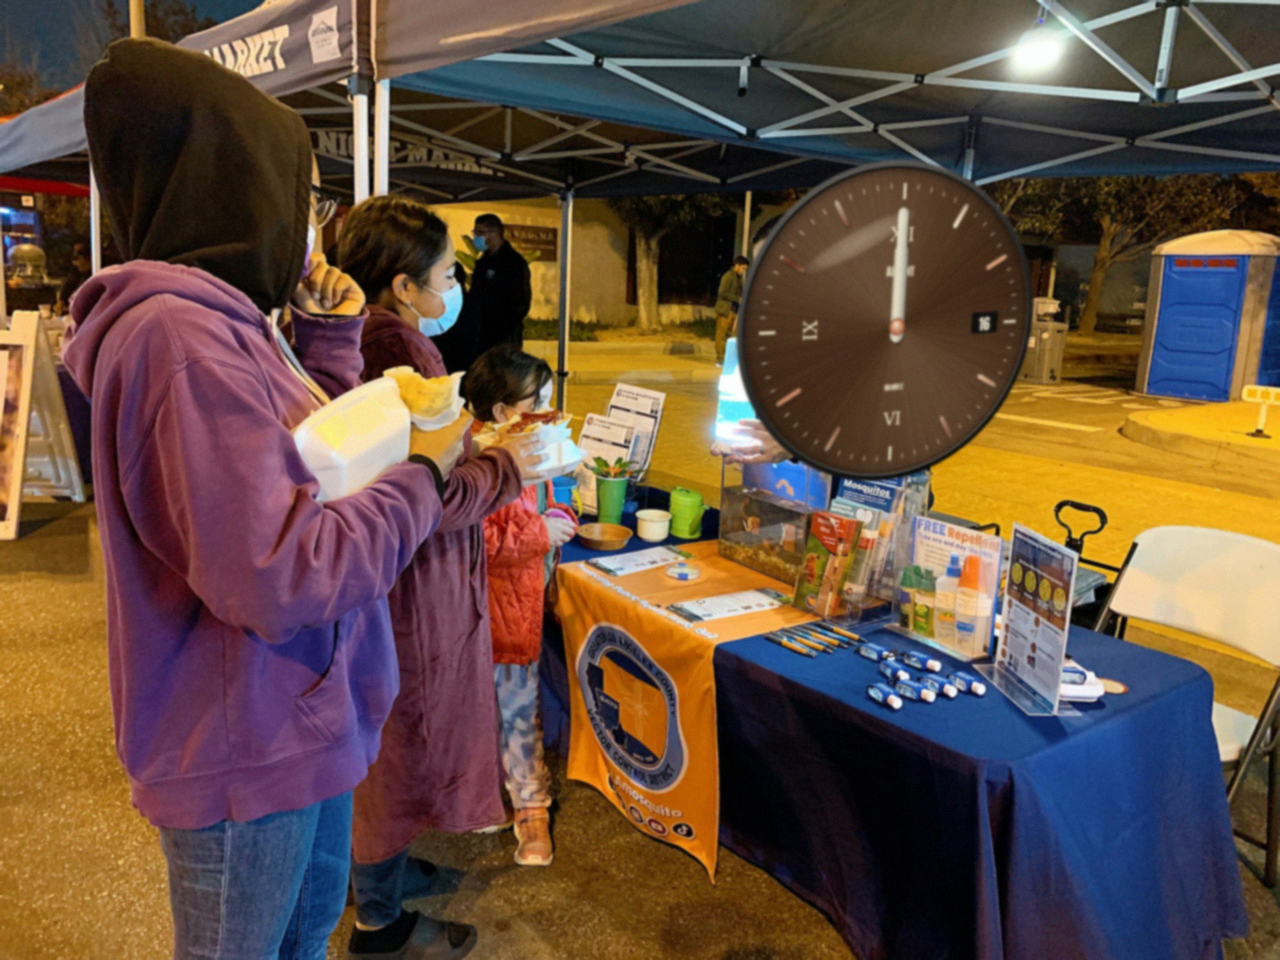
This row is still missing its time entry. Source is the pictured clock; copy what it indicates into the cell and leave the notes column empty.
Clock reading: 12:00
